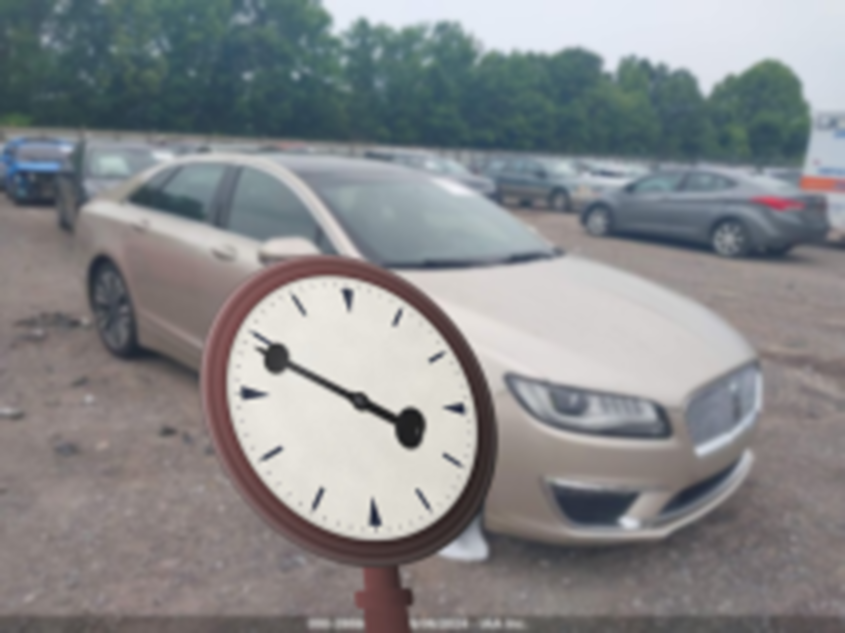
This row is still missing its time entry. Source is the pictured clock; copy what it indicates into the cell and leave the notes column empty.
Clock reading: 3:49
